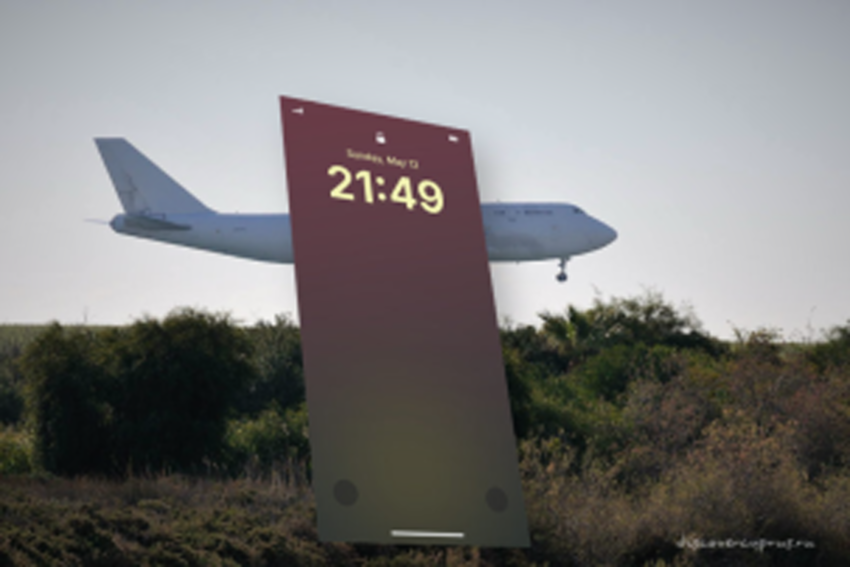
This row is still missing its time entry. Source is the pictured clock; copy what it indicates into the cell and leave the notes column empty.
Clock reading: 21:49
